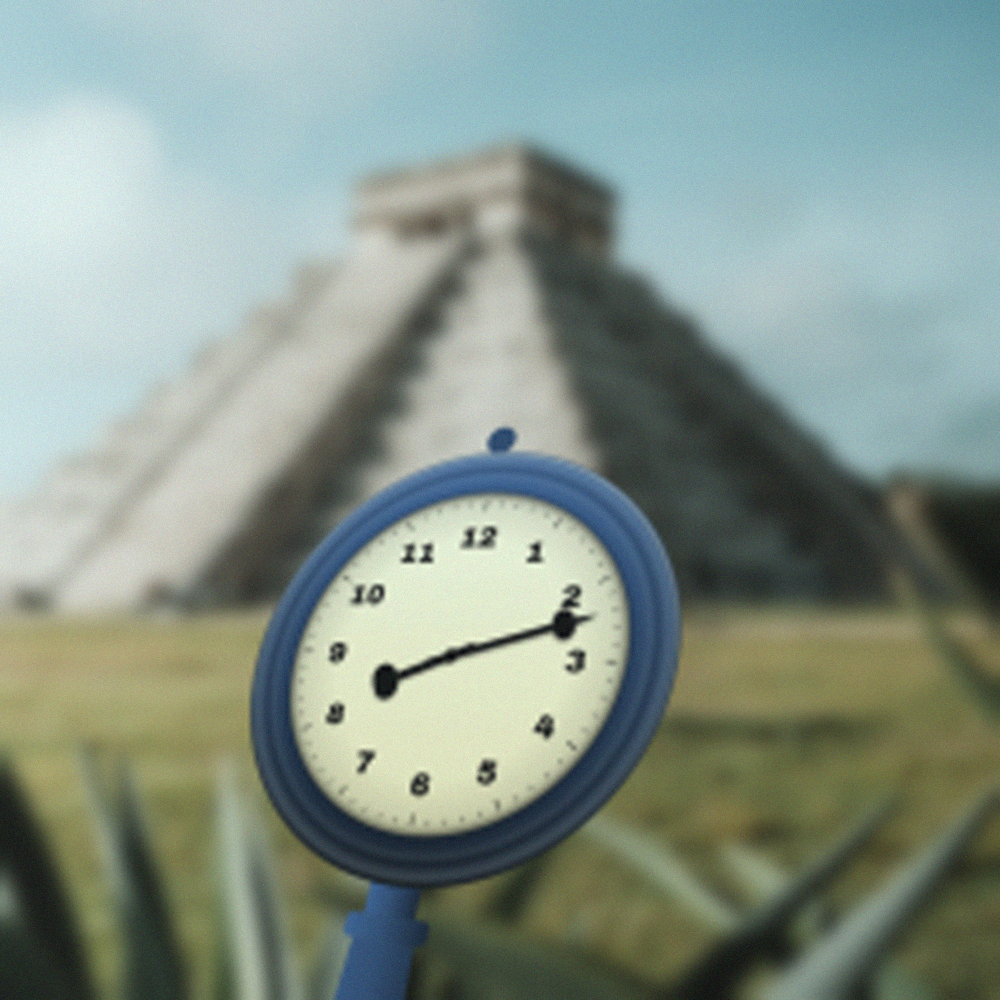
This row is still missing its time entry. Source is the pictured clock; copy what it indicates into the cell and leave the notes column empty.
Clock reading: 8:12
